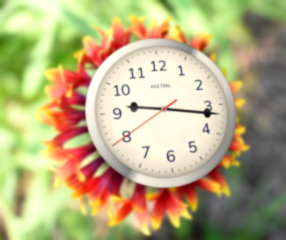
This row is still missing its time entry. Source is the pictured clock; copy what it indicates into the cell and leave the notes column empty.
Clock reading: 9:16:40
